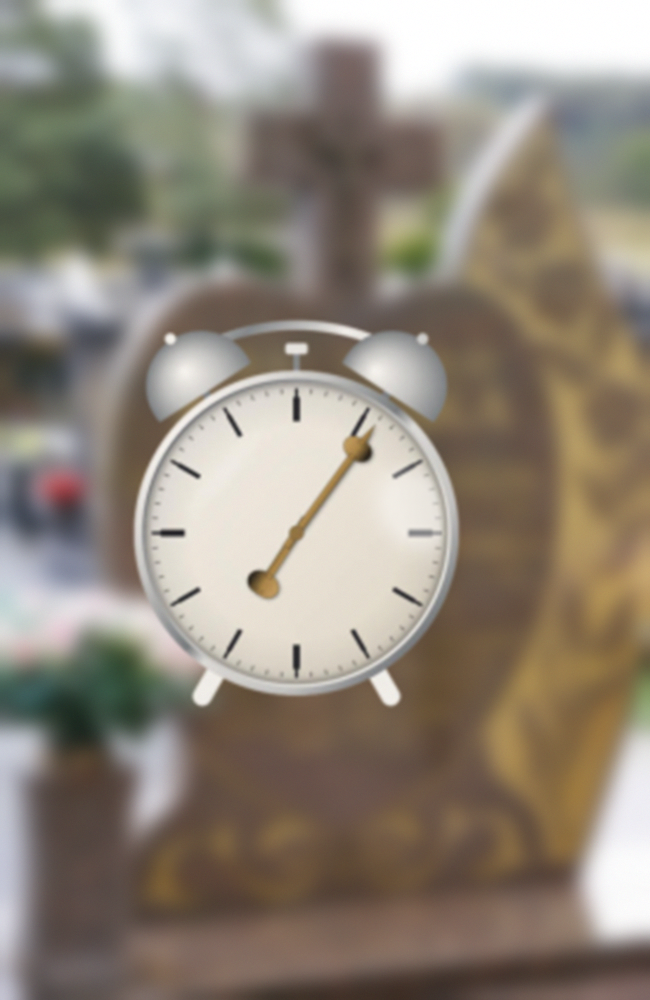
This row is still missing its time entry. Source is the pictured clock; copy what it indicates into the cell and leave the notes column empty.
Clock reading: 7:06
